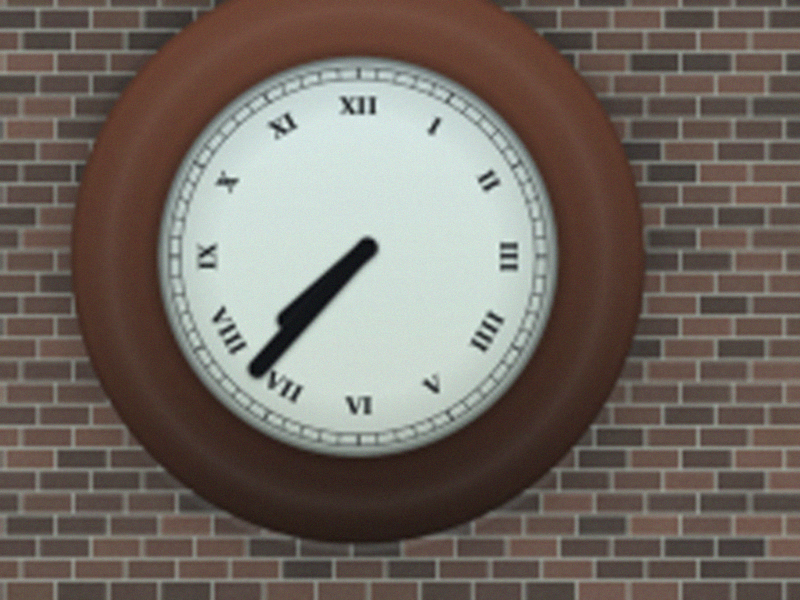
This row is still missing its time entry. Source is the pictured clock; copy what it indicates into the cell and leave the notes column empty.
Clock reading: 7:37
